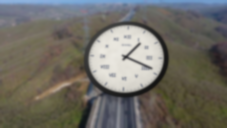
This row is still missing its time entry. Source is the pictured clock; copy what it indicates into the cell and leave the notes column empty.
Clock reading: 1:19
